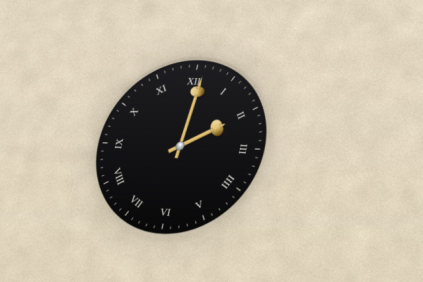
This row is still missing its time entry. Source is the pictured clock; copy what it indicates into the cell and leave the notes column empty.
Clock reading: 2:01
